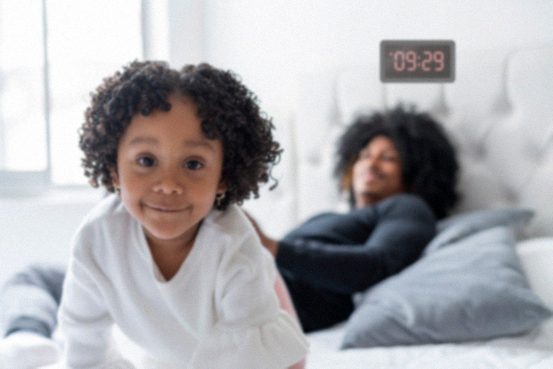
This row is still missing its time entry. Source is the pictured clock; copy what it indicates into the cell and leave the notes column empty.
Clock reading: 9:29
